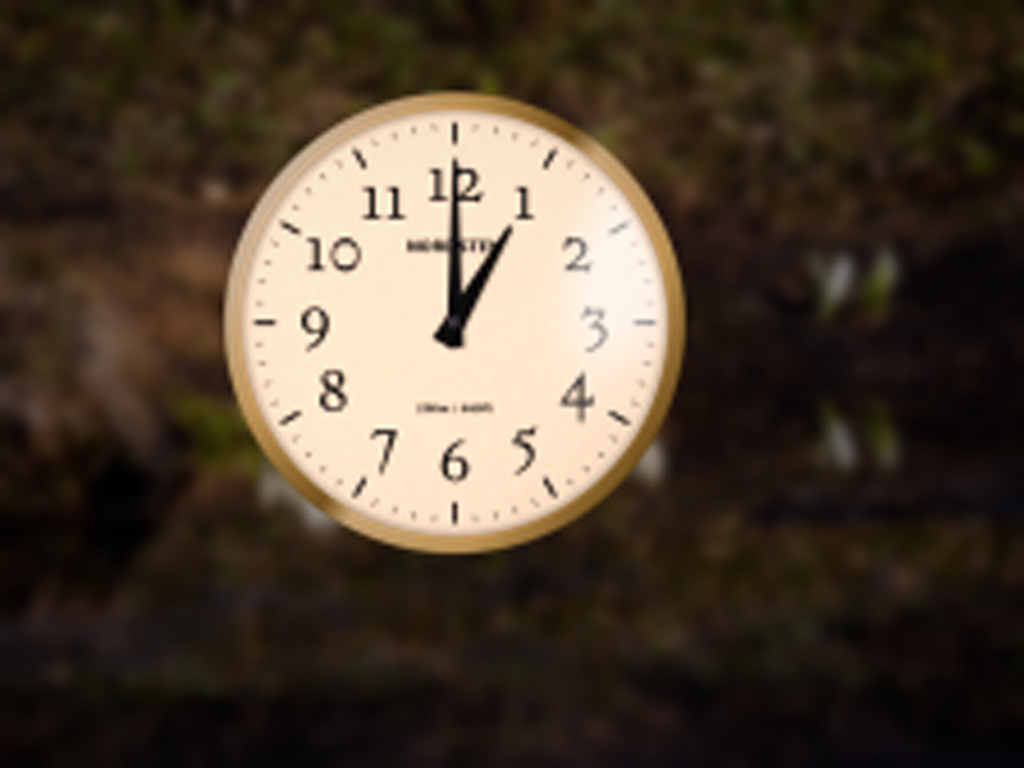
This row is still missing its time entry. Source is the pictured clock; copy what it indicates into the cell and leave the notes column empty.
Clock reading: 1:00
